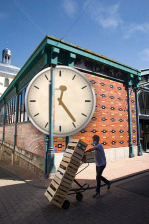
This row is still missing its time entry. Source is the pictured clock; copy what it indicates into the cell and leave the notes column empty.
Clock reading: 12:24
